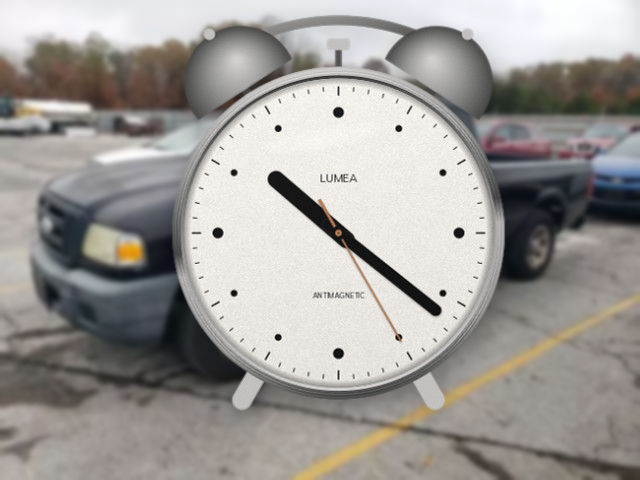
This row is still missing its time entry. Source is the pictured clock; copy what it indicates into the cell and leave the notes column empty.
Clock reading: 10:21:25
